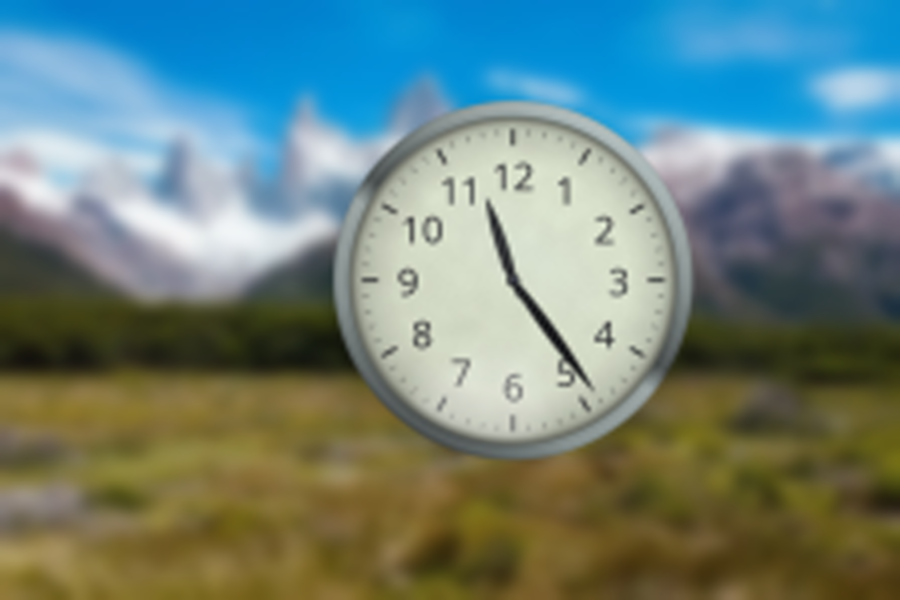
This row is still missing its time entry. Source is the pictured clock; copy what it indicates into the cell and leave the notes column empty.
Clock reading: 11:24
